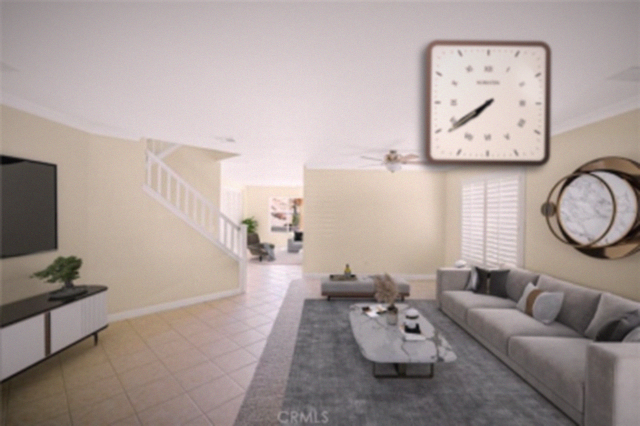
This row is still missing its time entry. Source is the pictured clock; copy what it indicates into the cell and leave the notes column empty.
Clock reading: 7:39
